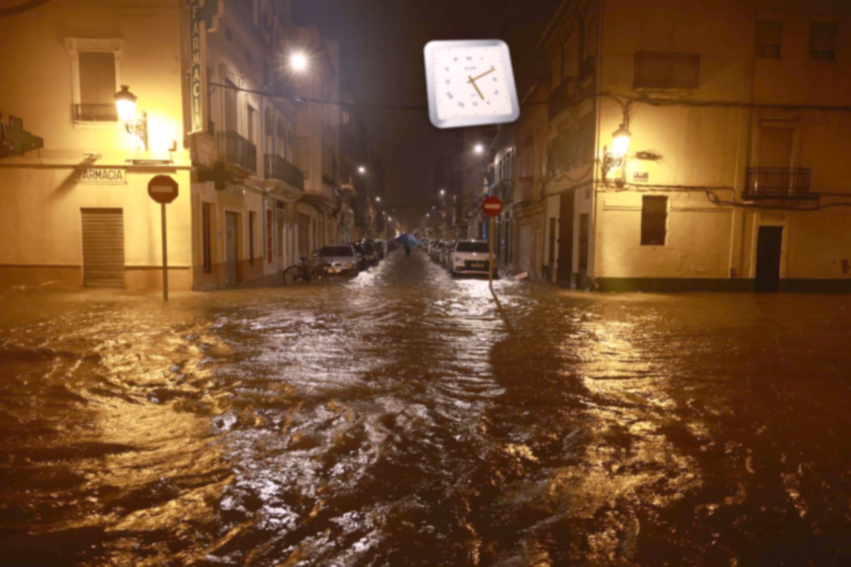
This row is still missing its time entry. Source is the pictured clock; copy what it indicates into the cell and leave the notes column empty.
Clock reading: 5:11
